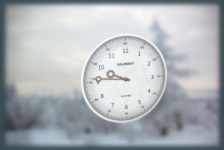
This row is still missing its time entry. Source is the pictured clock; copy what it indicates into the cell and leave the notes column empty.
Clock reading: 9:46
